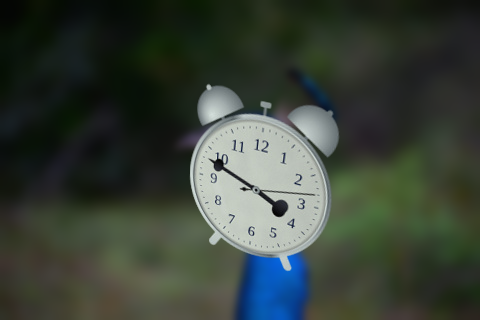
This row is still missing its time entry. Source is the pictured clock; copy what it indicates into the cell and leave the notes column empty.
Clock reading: 3:48:13
